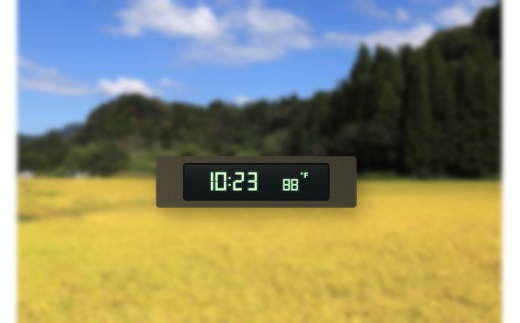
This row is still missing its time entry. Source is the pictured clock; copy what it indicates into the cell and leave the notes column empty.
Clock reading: 10:23
